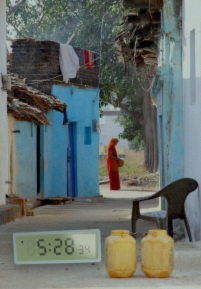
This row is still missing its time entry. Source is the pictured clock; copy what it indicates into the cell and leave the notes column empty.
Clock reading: 5:28:34
